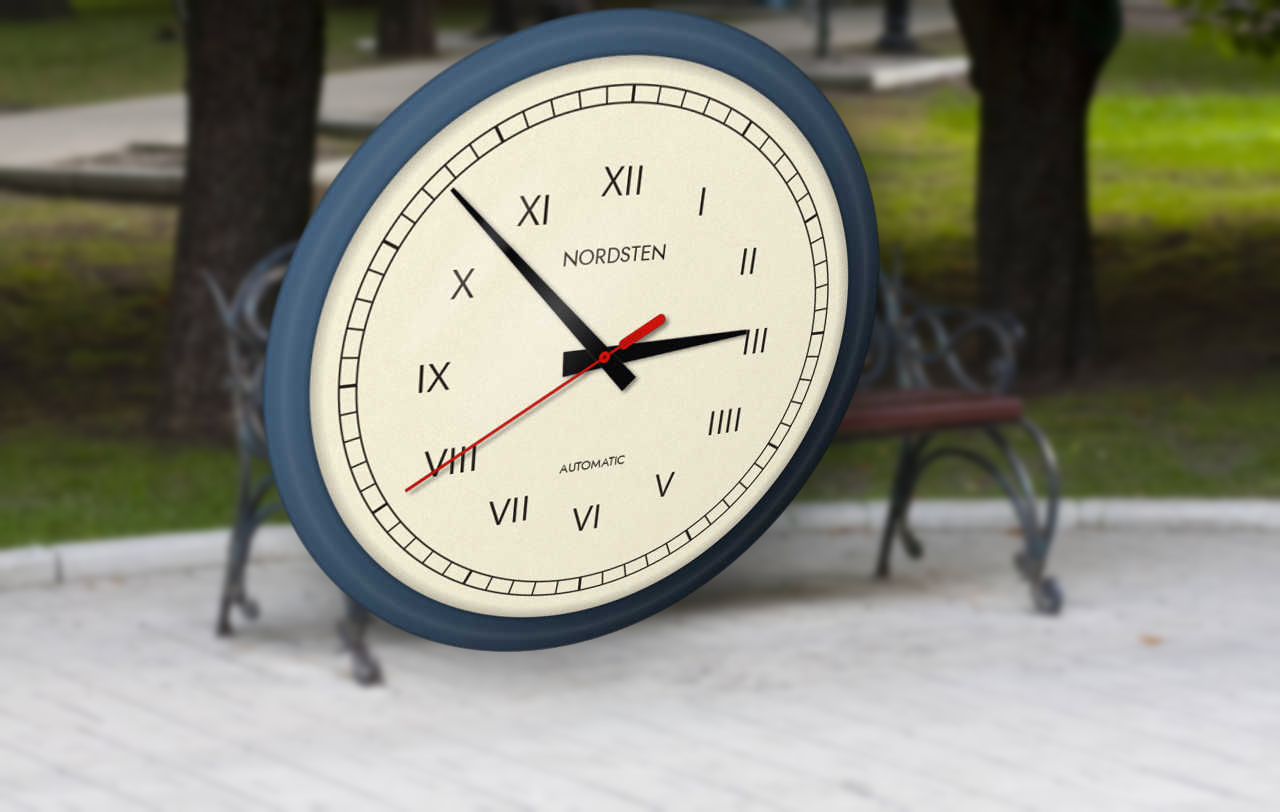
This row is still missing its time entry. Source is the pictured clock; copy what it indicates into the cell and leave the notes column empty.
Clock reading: 2:52:40
